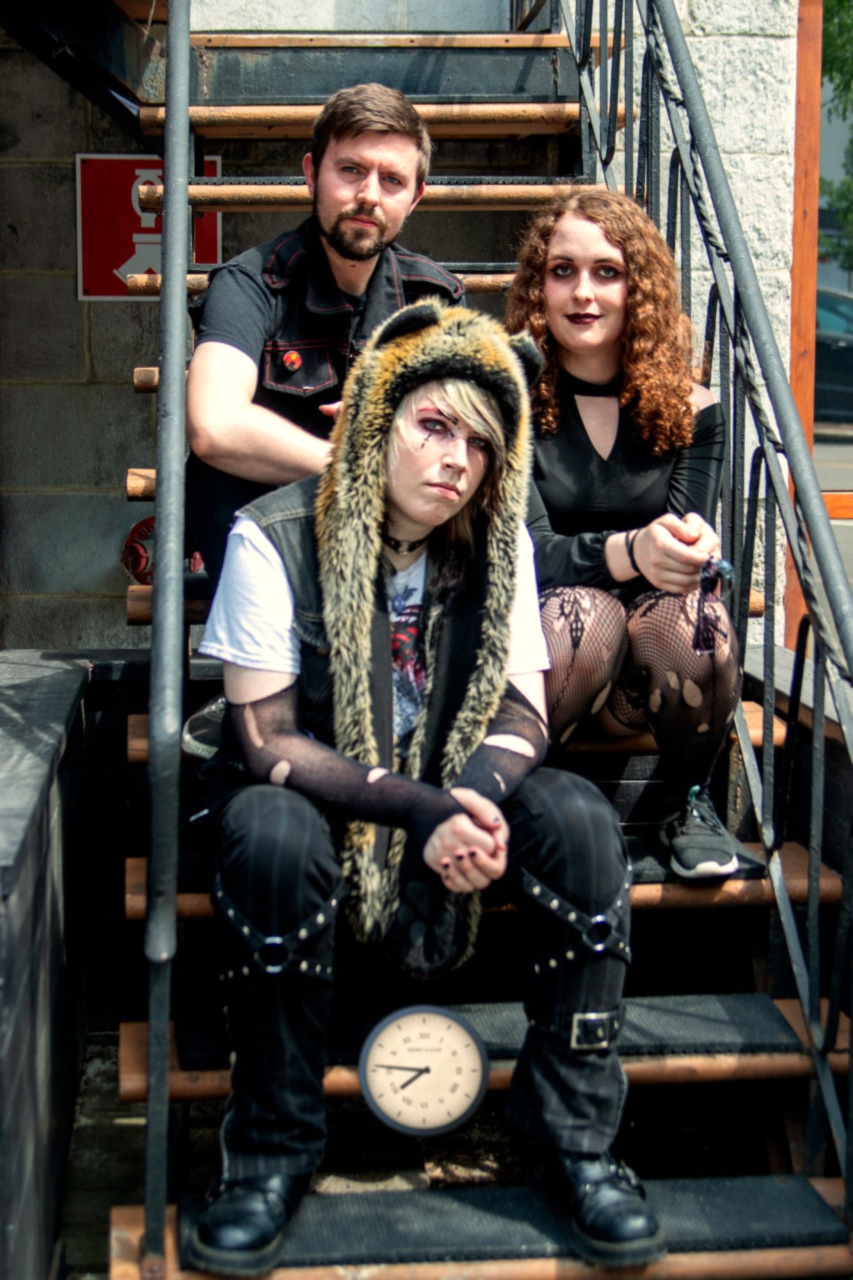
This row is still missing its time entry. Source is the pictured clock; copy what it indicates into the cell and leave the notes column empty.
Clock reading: 7:46
